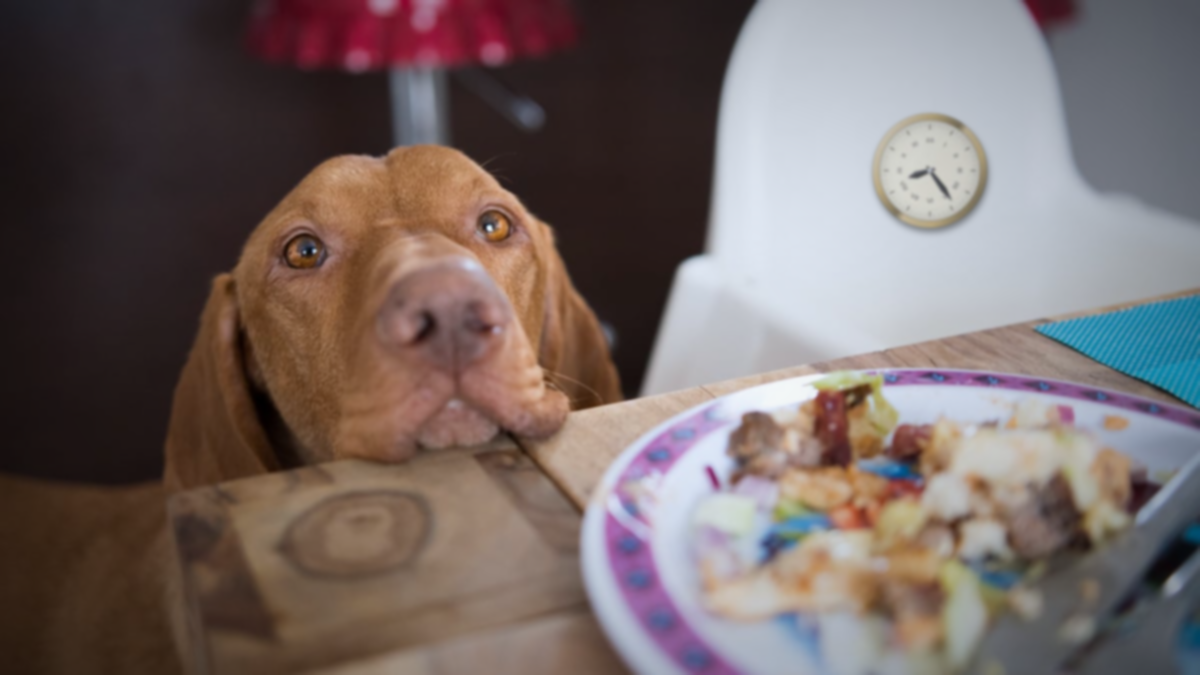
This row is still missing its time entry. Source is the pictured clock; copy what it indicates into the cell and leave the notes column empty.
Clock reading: 8:24
